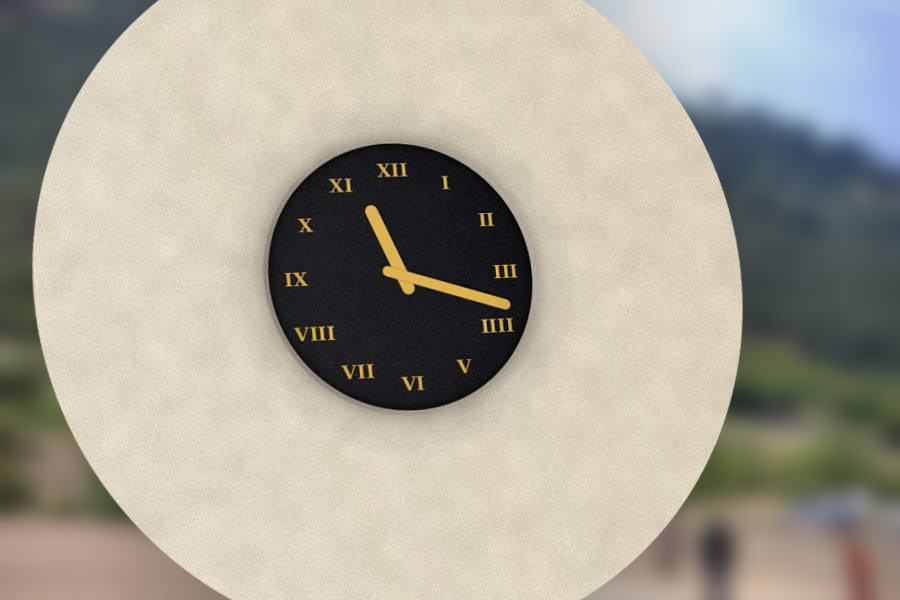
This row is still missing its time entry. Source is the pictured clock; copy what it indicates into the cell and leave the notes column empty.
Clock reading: 11:18
